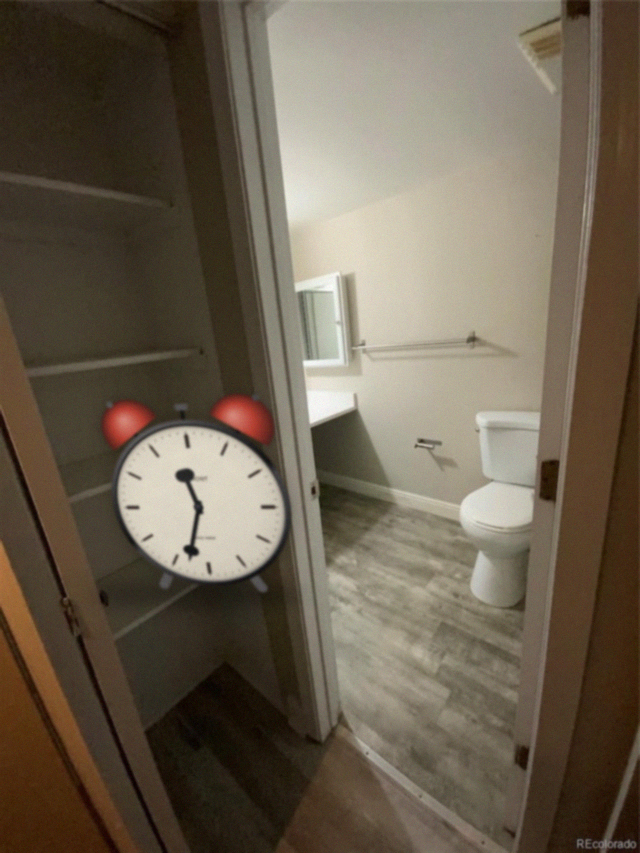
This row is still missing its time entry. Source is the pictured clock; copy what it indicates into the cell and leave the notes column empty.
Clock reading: 11:33
